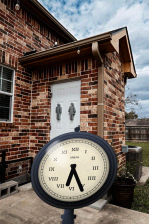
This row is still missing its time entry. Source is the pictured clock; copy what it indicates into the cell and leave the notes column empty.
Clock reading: 6:26
